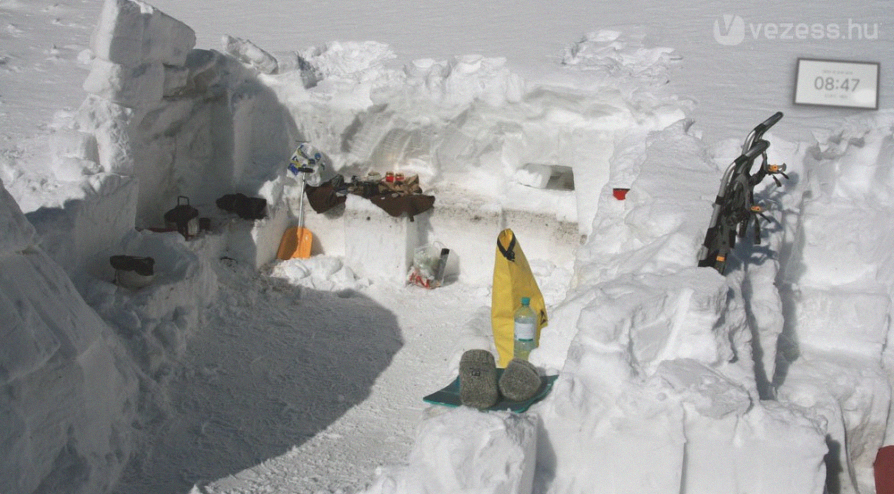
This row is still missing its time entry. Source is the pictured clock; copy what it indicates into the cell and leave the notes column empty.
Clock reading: 8:47
